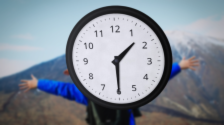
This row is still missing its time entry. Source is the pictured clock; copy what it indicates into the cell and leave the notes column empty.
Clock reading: 1:30
